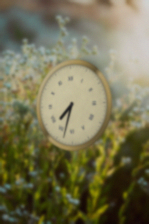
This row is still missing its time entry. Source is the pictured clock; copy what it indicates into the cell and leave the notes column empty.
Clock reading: 7:33
